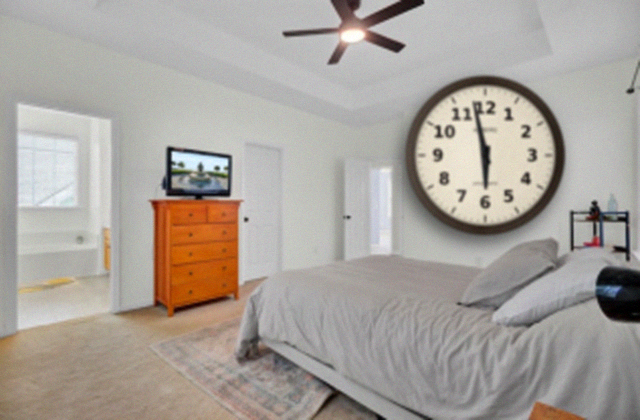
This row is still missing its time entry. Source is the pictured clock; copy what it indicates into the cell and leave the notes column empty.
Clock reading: 5:58
